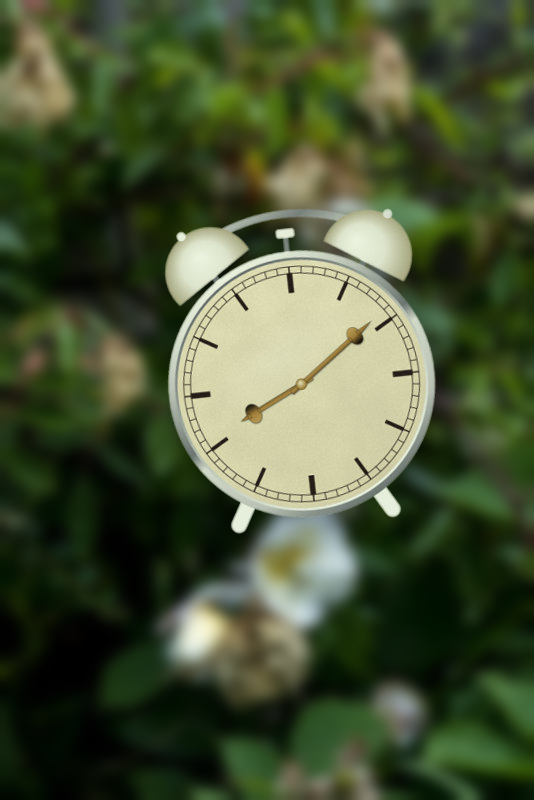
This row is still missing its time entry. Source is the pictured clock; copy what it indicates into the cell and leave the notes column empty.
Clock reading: 8:09
